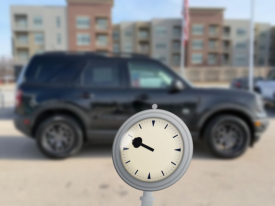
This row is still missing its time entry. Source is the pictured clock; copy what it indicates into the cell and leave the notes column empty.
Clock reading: 9:49
